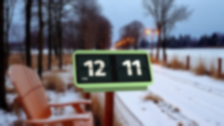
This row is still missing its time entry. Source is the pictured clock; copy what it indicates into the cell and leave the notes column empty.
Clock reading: 12:11
